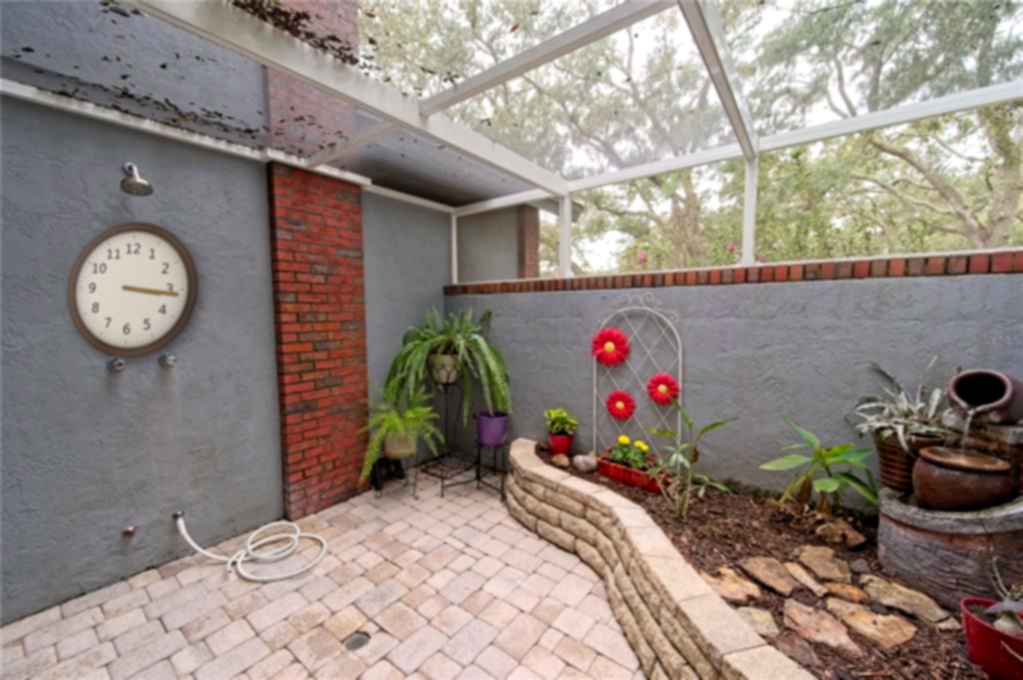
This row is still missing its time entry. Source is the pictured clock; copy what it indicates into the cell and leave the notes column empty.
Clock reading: 3:16
